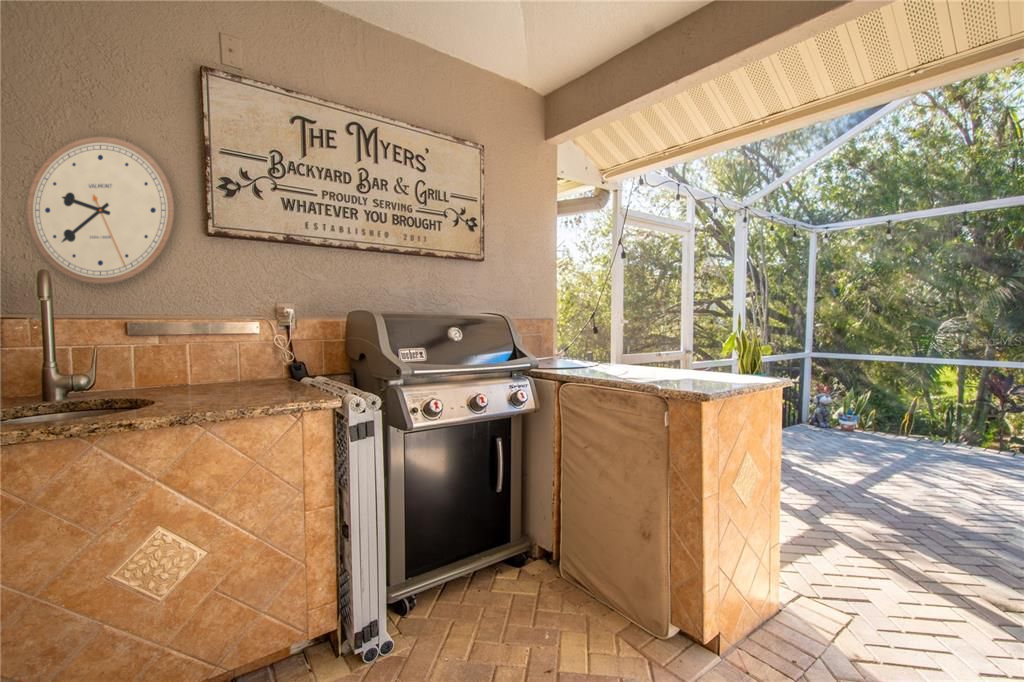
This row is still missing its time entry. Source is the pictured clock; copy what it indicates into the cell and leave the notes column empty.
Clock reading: 9:38:26
